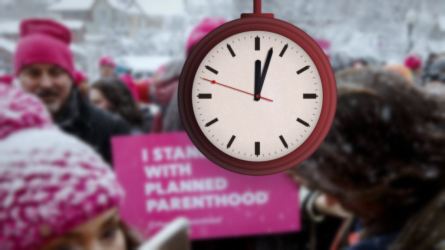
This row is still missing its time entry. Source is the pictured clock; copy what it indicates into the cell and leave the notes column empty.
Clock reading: 12:02:48
